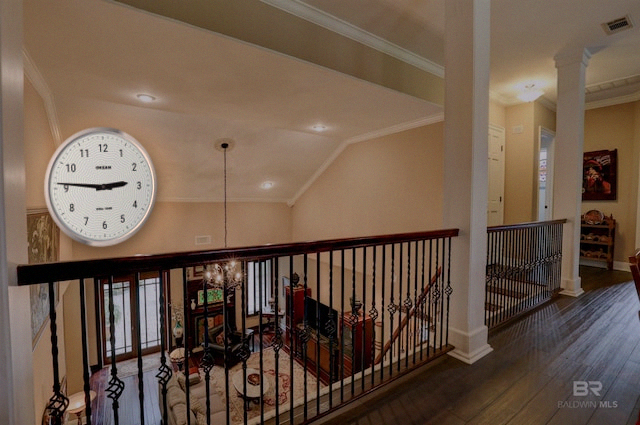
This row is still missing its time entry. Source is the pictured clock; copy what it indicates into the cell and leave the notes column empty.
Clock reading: 2:46
